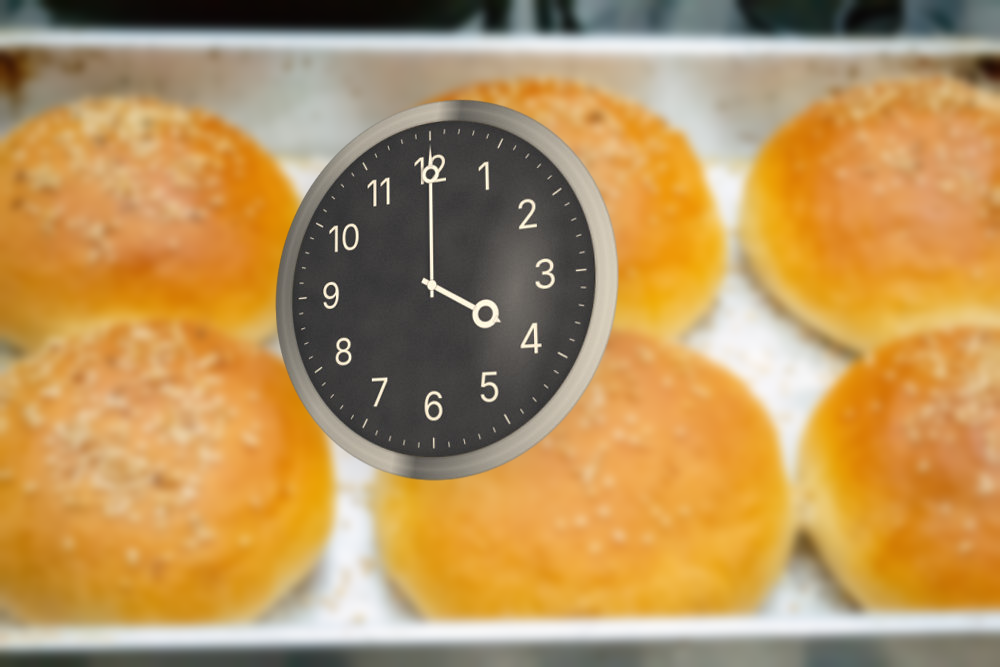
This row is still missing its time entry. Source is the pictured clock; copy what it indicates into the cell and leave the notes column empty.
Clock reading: 4:00
